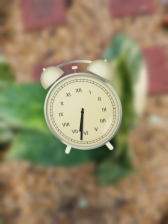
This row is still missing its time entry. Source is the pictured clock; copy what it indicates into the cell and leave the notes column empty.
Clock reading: 6:32
